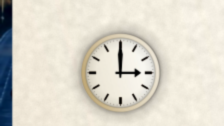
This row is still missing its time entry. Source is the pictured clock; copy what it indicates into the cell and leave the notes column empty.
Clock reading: 3:00
